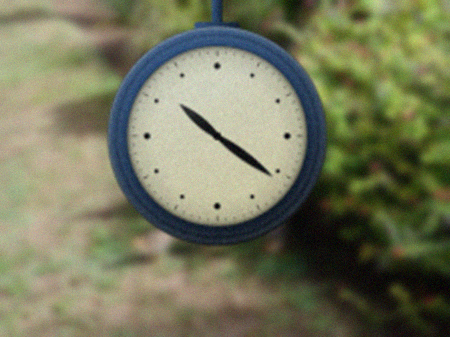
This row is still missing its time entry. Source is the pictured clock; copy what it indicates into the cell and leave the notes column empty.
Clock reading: 10:21
